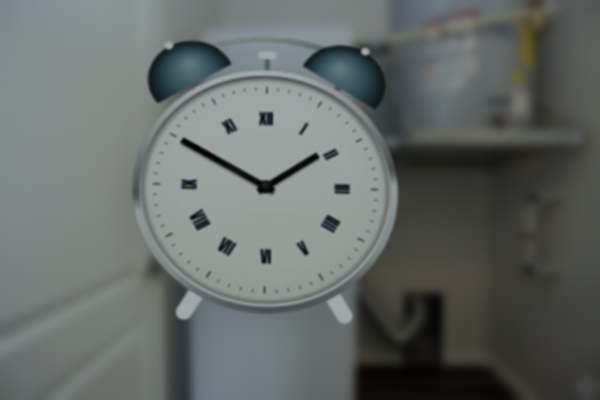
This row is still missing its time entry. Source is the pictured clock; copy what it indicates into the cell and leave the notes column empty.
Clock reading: 1:50
